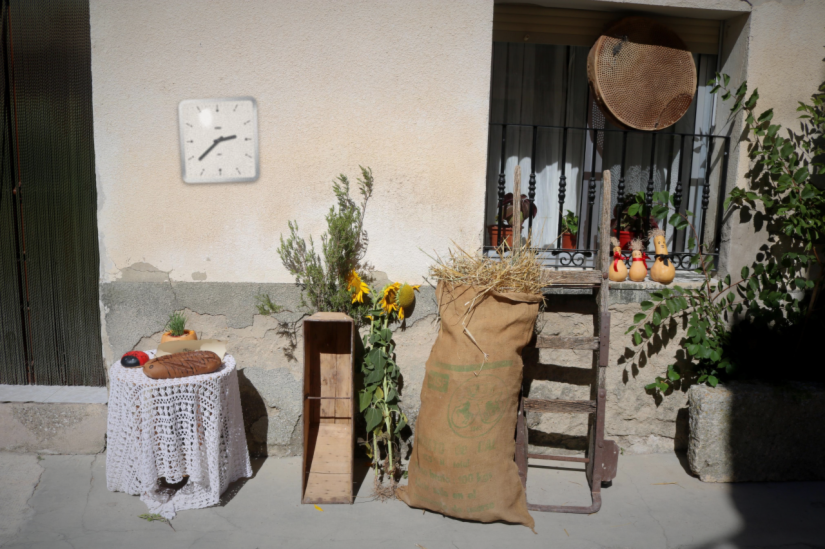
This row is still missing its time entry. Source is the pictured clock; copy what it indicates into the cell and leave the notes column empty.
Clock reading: 2:38
